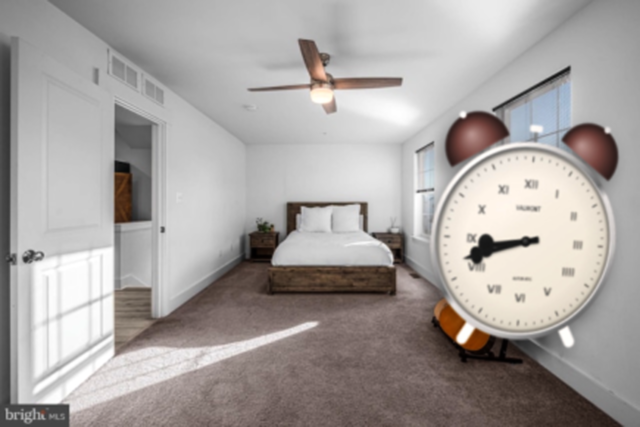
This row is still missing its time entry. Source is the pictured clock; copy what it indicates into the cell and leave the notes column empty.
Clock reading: 8:42
